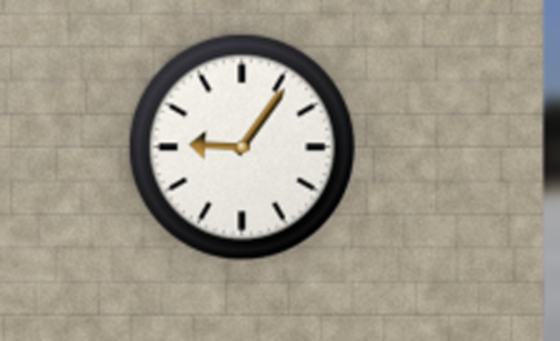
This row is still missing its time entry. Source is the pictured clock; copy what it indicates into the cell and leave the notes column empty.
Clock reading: 9:06
